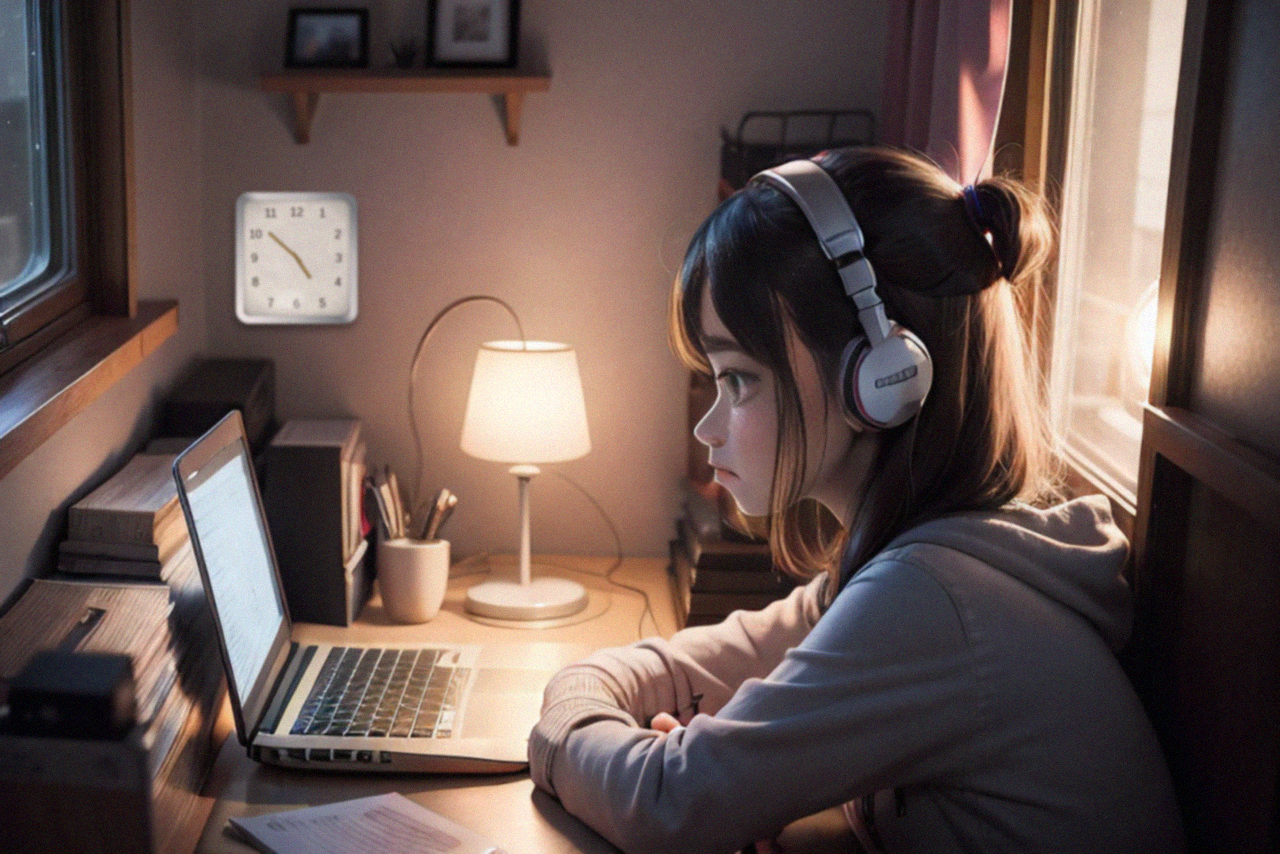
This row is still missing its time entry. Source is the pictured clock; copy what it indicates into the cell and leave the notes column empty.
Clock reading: 4:52
